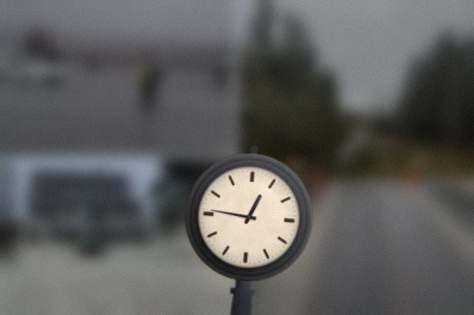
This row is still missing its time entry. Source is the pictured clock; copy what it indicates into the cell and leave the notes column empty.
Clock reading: 12:46
